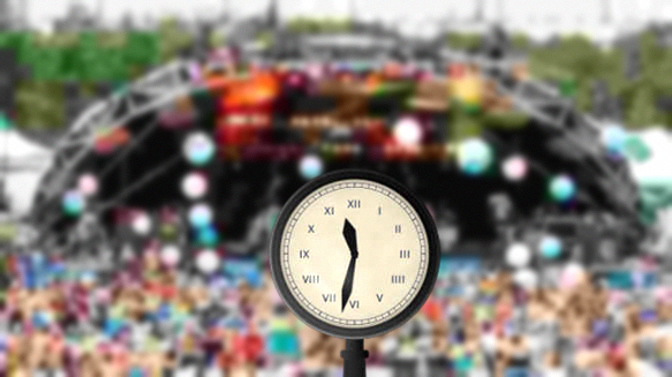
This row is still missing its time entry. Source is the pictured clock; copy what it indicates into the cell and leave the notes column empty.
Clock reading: 11:32
